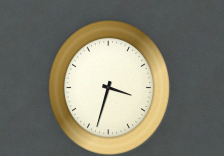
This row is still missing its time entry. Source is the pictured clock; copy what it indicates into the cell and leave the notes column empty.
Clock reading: 3:33
